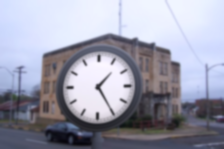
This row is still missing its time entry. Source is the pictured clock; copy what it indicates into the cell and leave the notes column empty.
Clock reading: 1:25
